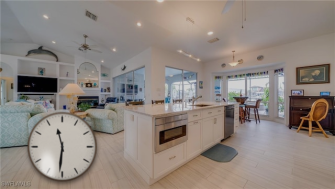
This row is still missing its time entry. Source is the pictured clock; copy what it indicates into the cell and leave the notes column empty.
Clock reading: 11:31
